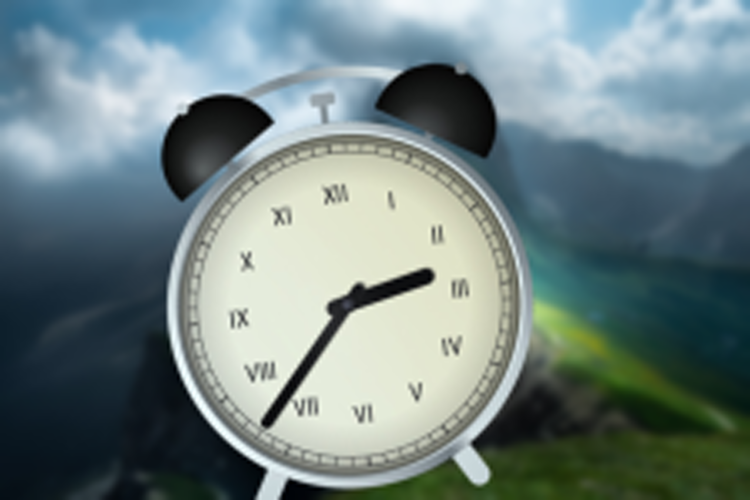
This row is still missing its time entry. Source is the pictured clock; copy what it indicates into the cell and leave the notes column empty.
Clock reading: 2:37
